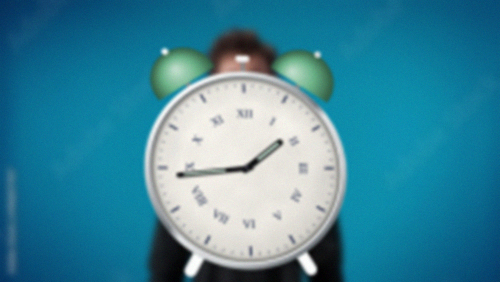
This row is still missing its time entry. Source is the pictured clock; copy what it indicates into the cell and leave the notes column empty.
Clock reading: 1:44
